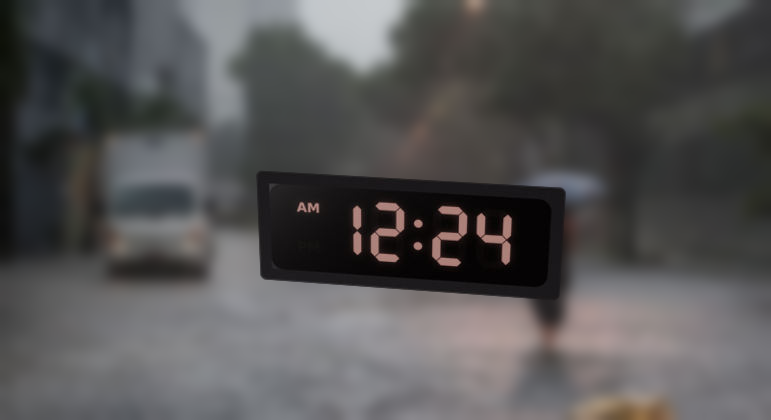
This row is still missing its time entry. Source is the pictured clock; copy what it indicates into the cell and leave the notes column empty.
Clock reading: 12:24
